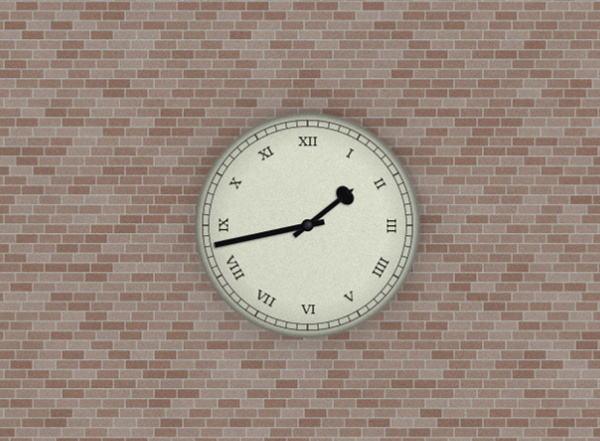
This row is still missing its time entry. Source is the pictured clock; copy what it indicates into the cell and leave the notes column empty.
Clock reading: 1:43
